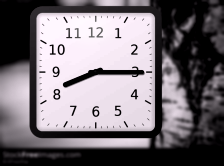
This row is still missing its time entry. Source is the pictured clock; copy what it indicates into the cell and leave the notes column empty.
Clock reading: 8:15
